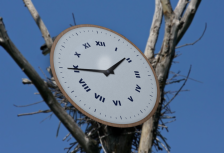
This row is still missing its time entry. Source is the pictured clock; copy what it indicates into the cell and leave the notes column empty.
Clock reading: 1:45
